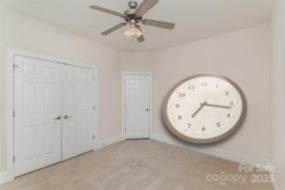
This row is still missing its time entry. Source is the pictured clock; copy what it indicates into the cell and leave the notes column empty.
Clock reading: 7:17
